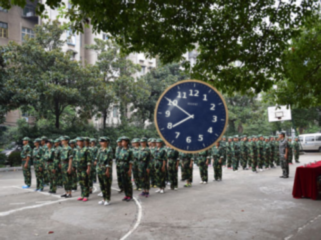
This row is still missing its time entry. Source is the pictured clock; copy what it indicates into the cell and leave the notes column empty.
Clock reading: 7:50
